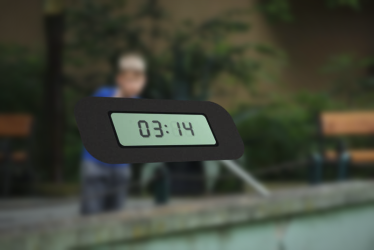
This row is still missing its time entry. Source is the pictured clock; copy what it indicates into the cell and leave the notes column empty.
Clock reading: 3:14
